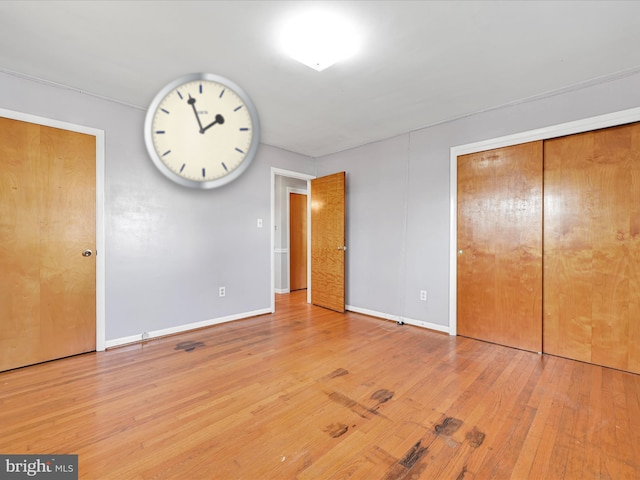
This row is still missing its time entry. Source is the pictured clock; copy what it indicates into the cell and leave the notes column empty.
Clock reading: 1:57
